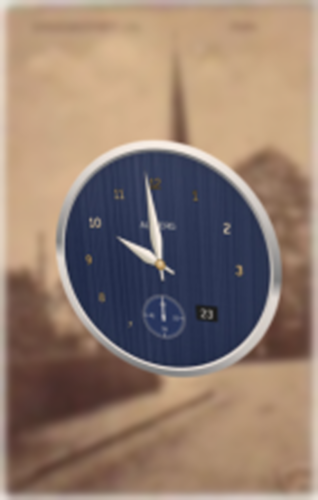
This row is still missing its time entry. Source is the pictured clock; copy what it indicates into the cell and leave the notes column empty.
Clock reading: 9:59
